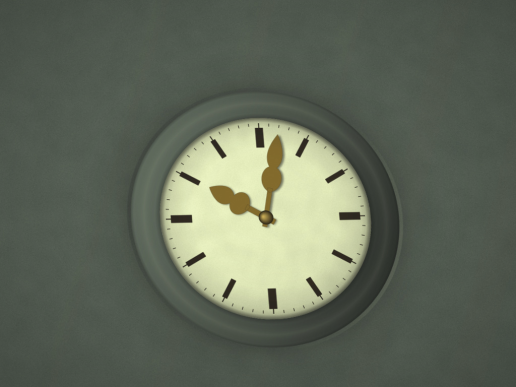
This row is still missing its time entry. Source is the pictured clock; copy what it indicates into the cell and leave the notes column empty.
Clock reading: 10:02
